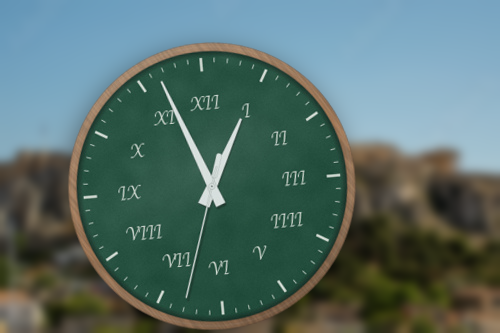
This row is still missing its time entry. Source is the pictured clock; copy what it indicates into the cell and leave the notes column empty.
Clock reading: 12:56:33
